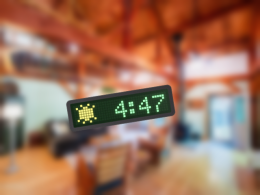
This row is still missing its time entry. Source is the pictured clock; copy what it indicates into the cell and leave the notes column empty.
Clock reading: 4:47
